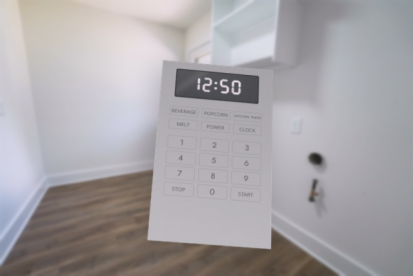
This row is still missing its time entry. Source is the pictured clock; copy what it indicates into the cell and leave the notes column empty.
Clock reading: 12:50
